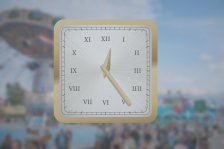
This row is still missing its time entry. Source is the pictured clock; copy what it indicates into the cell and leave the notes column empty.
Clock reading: 12:24
